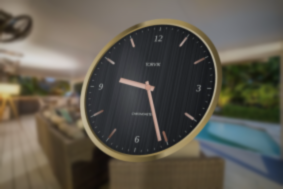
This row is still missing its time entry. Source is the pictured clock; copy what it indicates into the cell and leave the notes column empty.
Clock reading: 9:26
